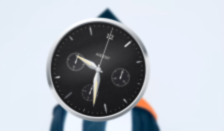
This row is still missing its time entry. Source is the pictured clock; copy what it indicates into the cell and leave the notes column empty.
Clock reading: 9:28
